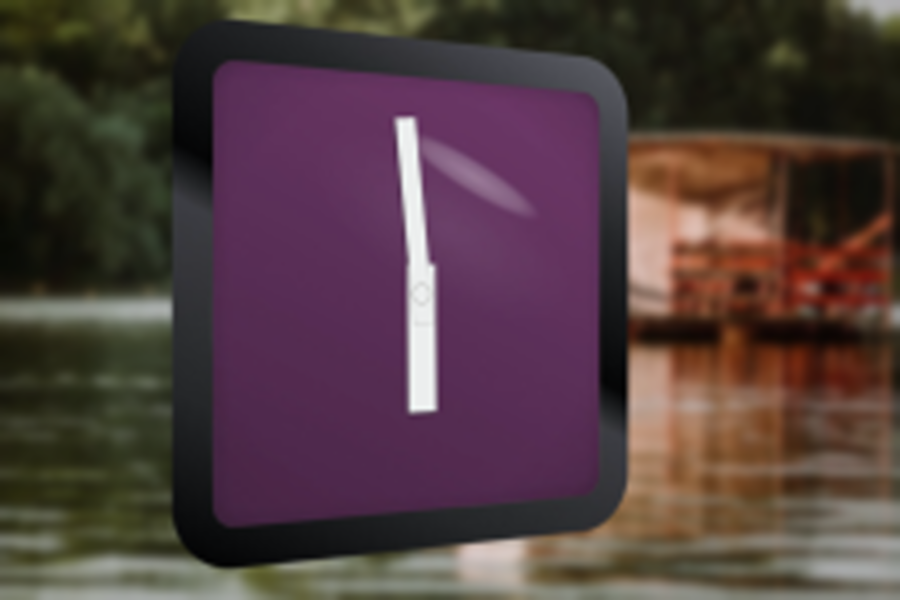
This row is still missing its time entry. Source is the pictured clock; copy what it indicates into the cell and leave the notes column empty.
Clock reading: 5:59
